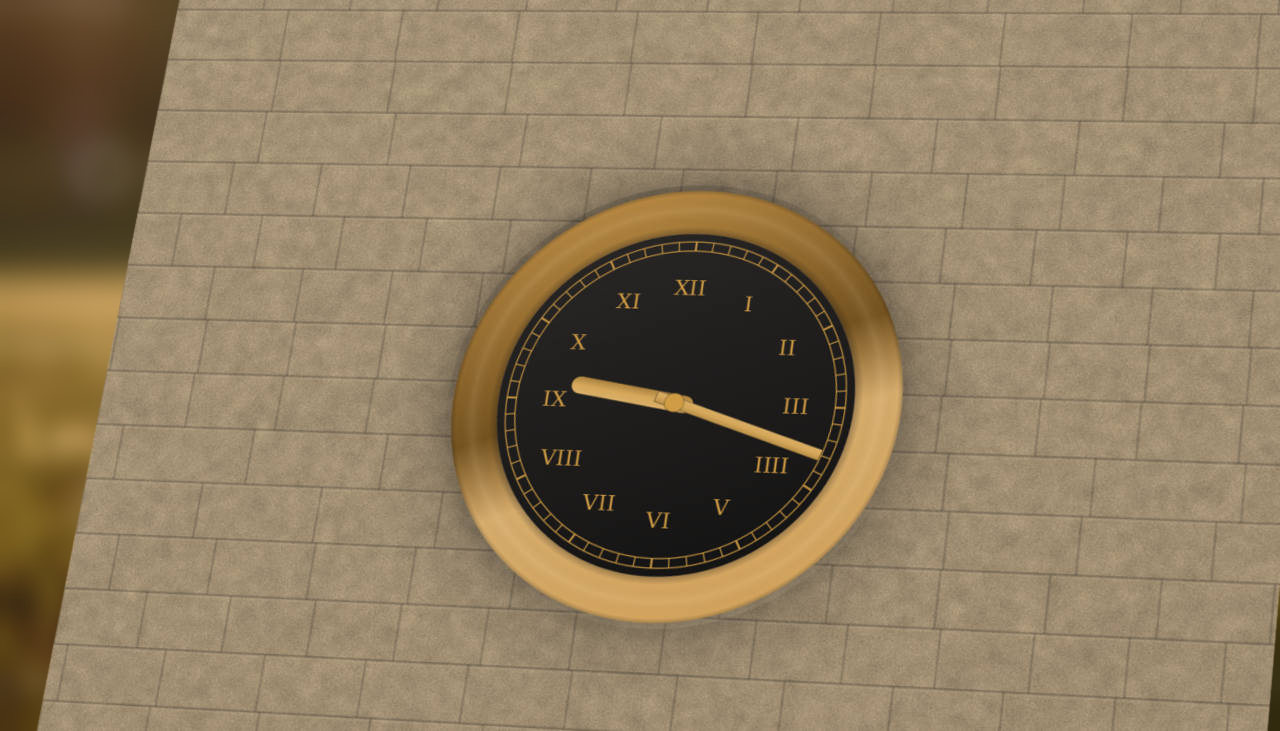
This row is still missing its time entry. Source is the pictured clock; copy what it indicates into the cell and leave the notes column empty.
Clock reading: 9:18
